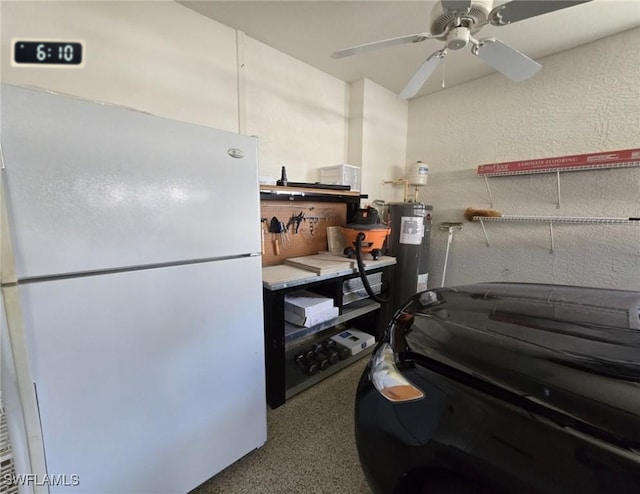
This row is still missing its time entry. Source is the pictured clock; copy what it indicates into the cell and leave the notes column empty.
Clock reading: 6:10
